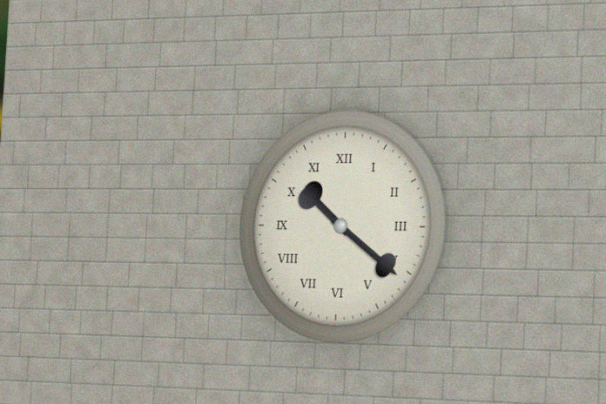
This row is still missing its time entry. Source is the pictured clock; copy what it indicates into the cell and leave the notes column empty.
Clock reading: 10:21
